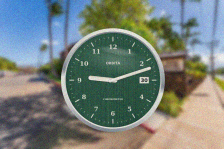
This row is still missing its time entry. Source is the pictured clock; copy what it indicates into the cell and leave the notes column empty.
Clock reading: 9:12
